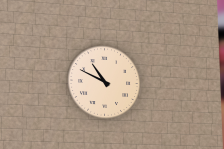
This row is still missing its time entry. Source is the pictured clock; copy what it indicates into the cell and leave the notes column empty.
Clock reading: 10:49
